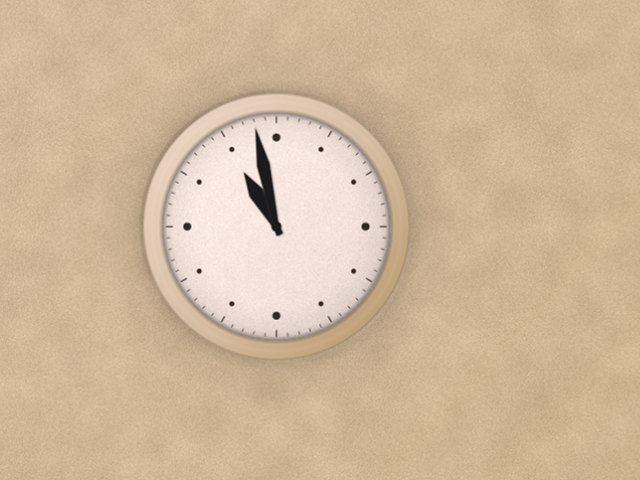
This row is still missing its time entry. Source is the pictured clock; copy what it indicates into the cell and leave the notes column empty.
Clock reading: 10:58
